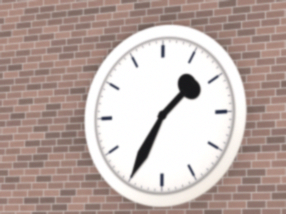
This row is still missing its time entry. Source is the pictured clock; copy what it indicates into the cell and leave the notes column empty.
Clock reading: 1:35
